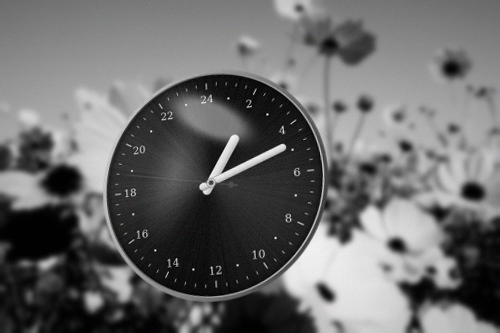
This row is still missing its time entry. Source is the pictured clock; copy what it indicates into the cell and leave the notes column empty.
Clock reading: 2:11:47
